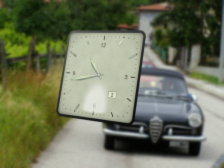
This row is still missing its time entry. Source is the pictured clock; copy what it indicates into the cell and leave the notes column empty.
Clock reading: 10:43
